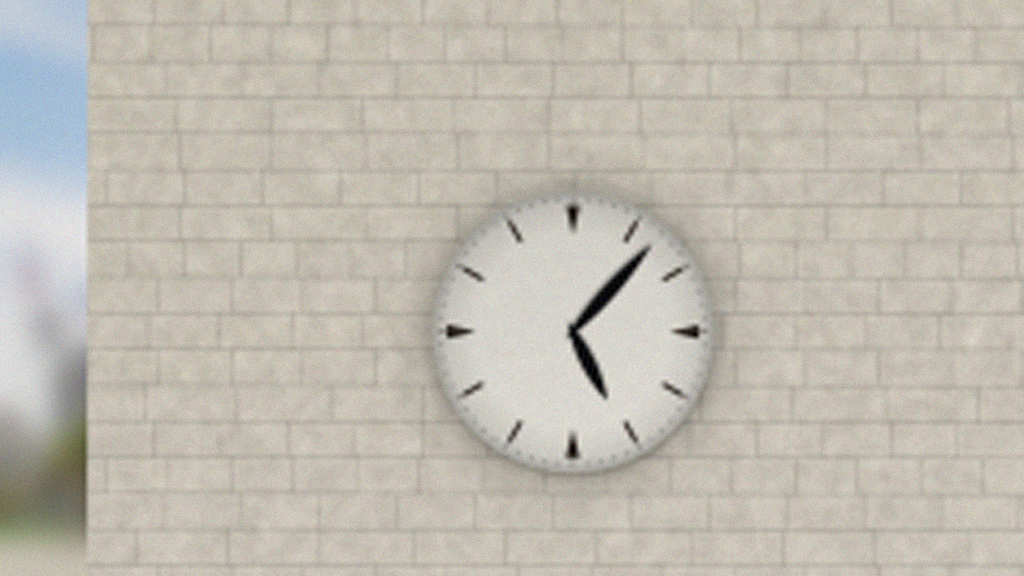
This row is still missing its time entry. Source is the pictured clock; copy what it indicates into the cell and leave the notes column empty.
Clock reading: 5:07
